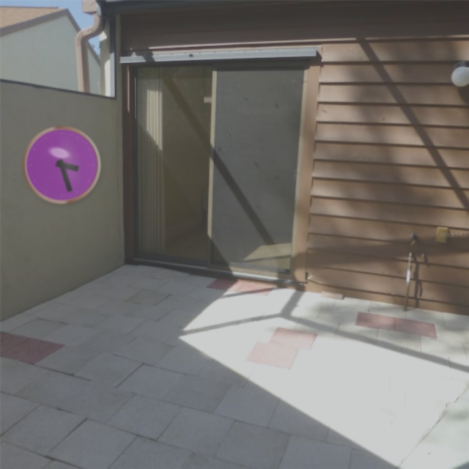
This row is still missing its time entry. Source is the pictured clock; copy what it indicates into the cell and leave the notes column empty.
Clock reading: 3:27
